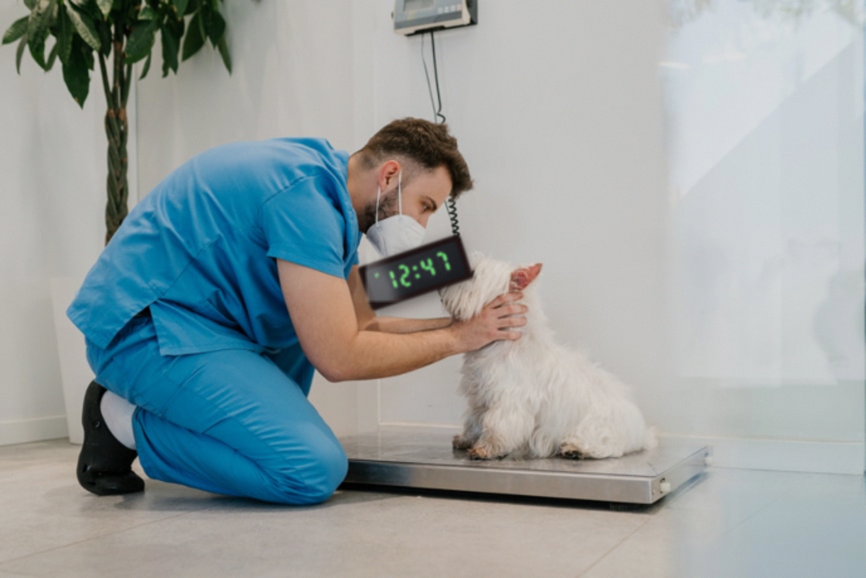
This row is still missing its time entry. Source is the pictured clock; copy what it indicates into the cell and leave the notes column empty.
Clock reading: 12:47
